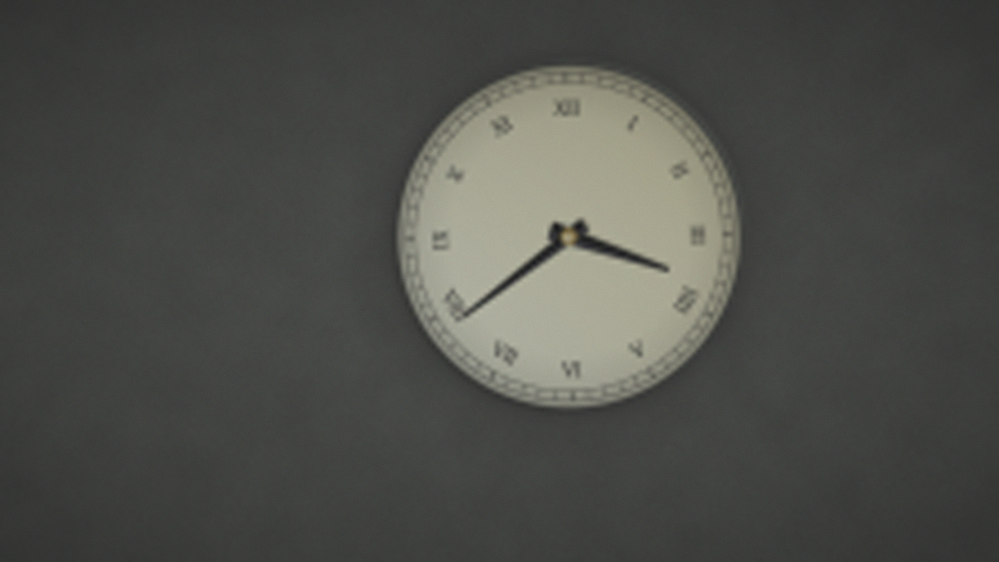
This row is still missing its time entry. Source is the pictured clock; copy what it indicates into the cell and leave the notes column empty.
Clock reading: 3:39
